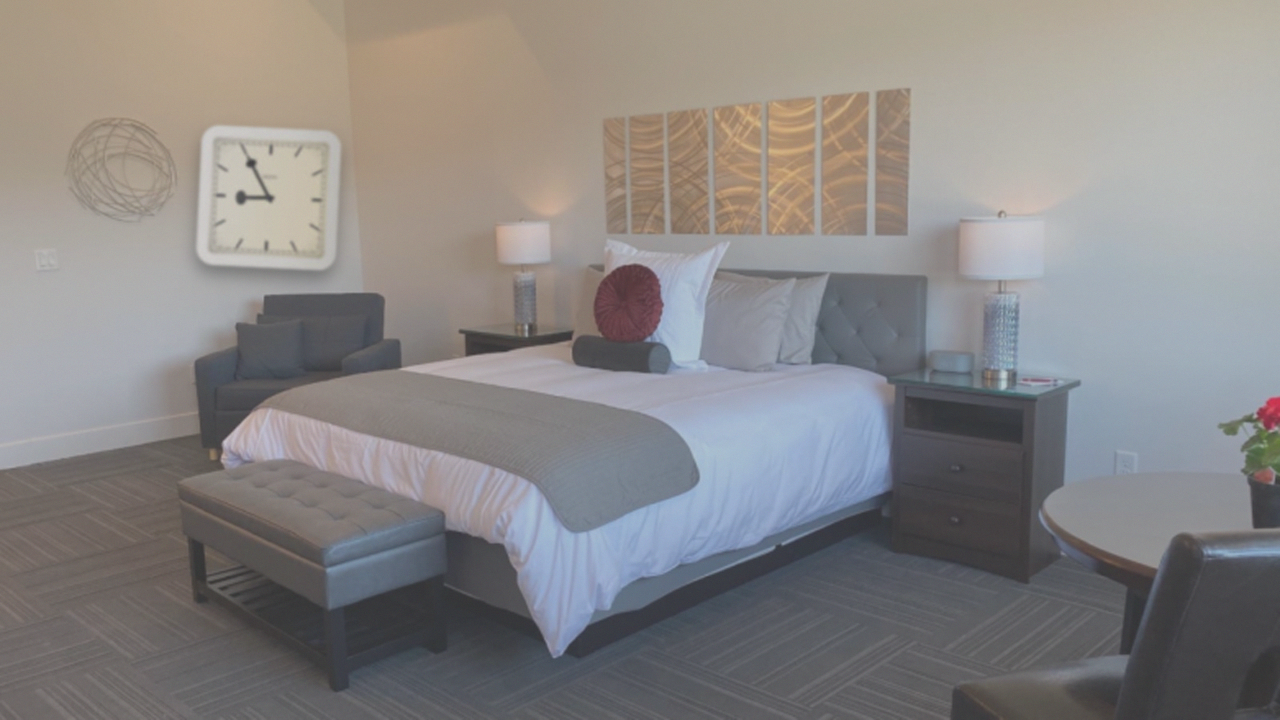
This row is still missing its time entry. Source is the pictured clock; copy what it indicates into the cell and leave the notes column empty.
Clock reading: 8:55
